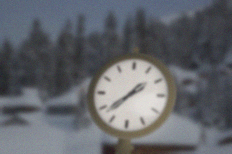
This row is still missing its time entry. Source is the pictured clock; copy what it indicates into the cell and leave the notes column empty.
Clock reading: 1:38
